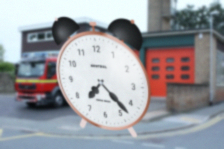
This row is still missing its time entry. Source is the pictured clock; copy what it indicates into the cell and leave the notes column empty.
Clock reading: 7:23
